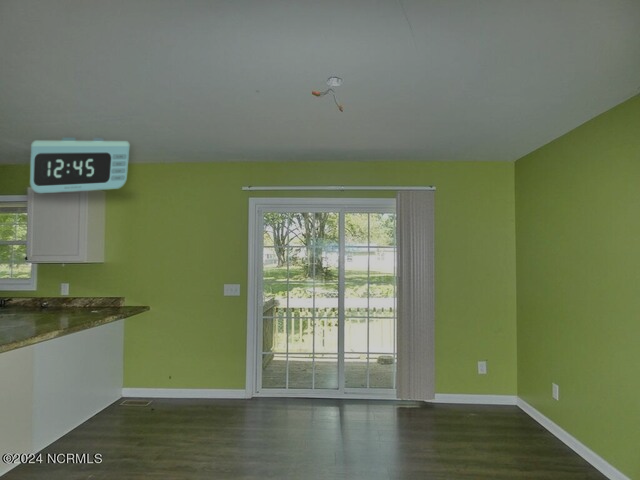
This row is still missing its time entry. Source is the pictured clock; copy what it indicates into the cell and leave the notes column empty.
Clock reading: 12:45
